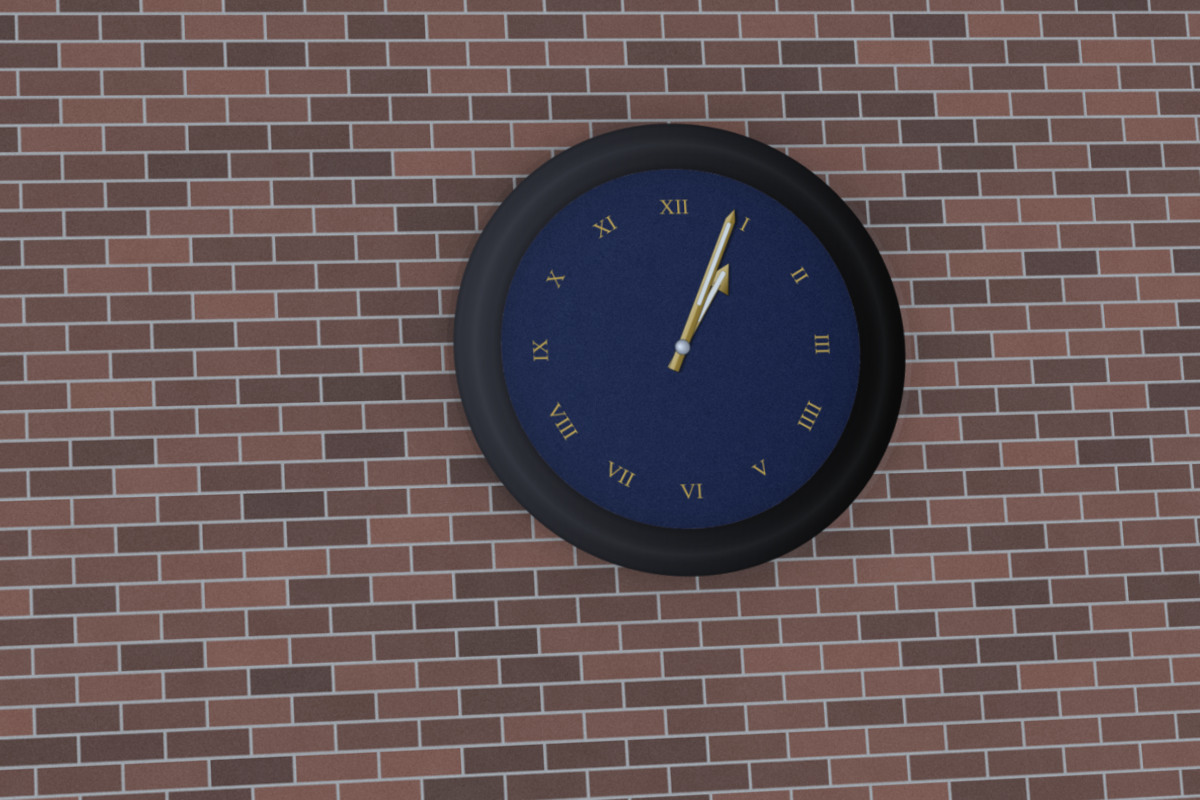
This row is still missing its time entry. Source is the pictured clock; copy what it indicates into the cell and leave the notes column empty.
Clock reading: 1:04
